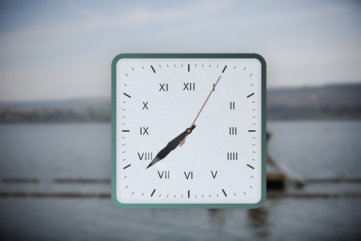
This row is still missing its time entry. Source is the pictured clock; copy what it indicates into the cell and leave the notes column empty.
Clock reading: 7:38:05
